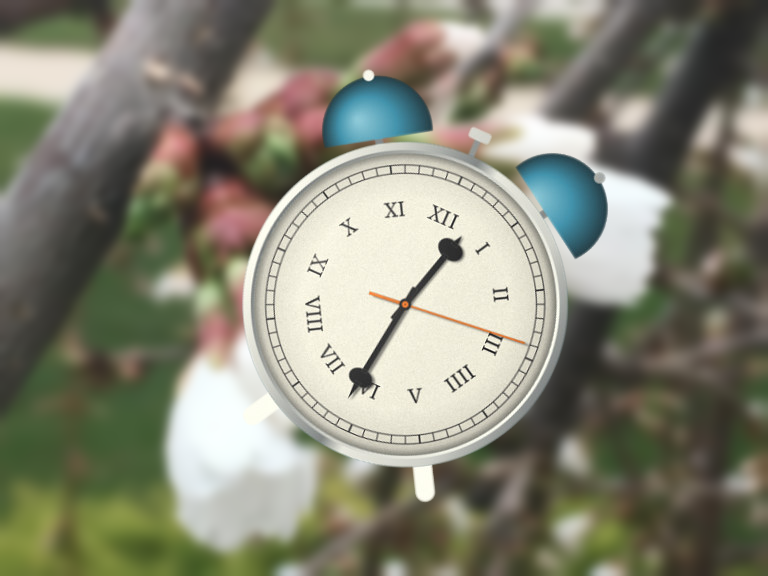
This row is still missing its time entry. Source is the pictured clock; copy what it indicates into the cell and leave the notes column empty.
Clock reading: 12:31:14
